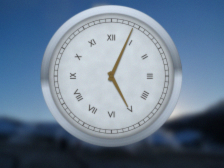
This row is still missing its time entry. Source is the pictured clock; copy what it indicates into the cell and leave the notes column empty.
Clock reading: 5:04
